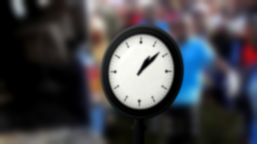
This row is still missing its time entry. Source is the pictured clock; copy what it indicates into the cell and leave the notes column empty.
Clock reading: 1:08
